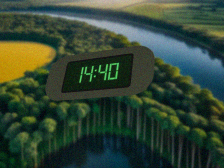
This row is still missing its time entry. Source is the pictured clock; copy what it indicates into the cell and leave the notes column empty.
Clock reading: 14:40
